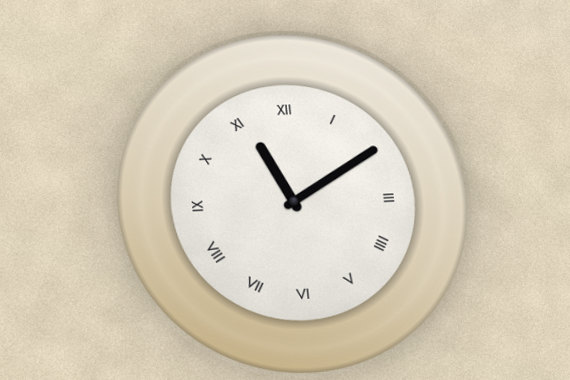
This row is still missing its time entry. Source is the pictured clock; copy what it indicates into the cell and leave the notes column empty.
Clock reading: 11:10
